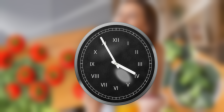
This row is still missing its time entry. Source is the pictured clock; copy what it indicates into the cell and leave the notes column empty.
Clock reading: 3:55
